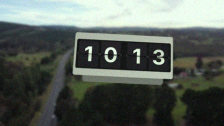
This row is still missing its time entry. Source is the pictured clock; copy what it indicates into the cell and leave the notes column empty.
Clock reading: 10:13
